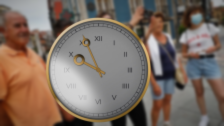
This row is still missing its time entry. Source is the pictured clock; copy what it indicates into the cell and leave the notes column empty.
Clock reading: 9:56
